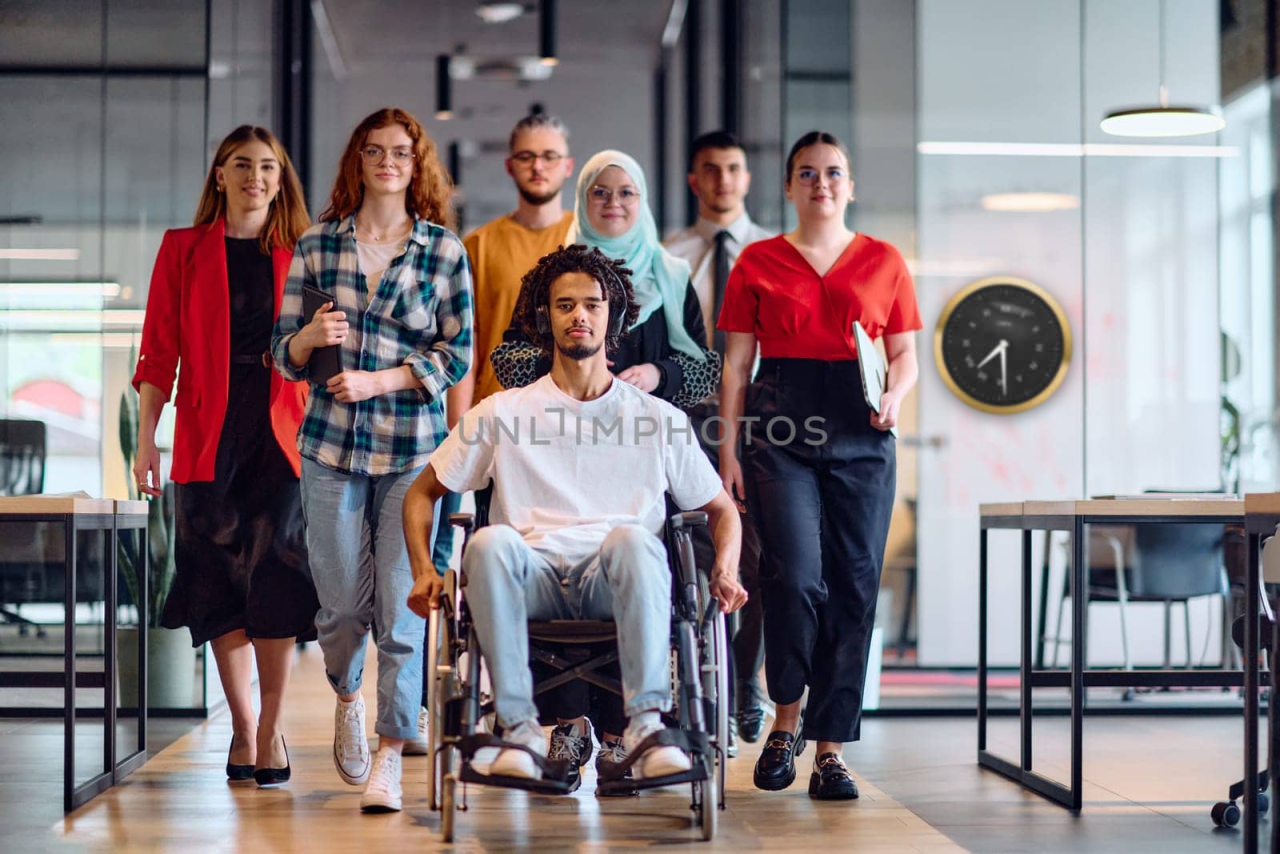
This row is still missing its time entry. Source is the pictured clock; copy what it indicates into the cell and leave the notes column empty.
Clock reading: 7:29
